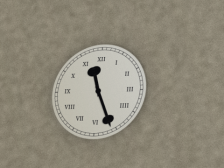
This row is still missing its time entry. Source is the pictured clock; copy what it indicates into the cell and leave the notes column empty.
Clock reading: 11:26
